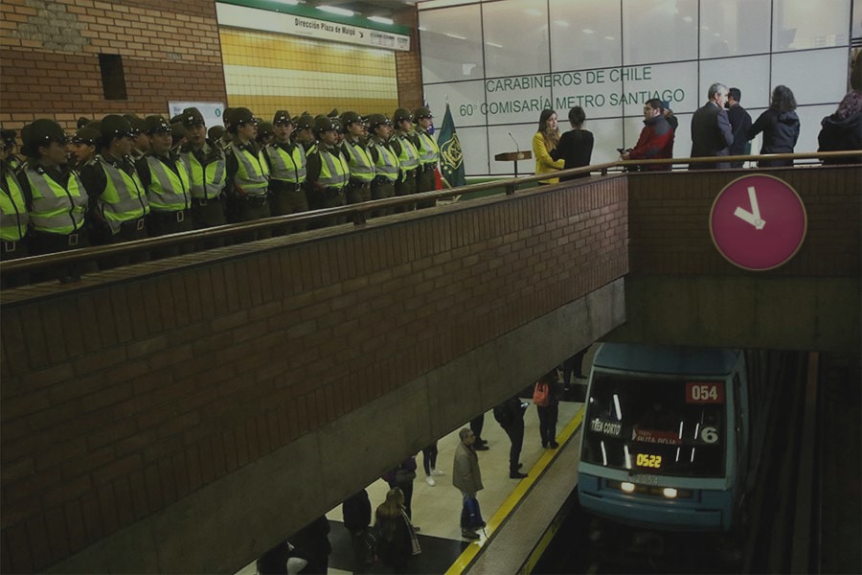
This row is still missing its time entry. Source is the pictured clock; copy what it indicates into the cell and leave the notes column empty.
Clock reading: 9:58
